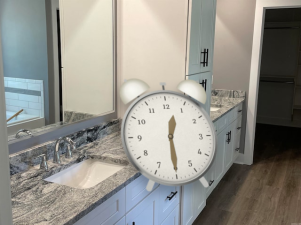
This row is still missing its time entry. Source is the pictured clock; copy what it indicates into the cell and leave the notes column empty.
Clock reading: 12:30
